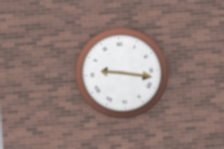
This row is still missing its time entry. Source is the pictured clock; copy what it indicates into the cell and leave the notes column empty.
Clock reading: 9:17
